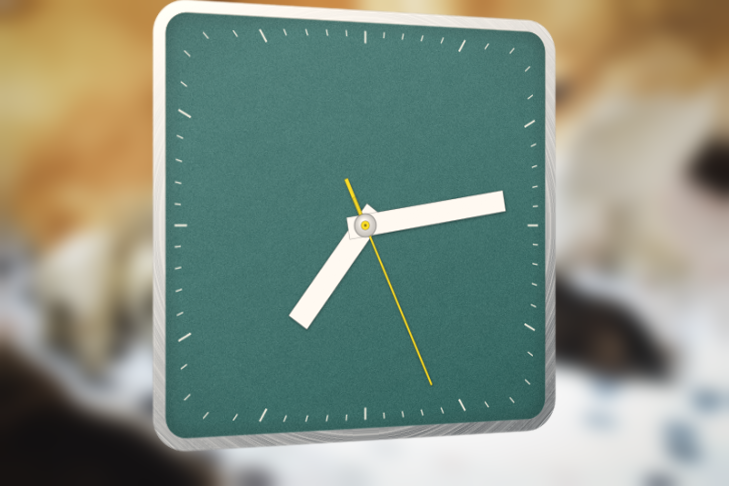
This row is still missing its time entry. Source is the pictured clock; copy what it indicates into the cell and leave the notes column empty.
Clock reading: 7:13:26
